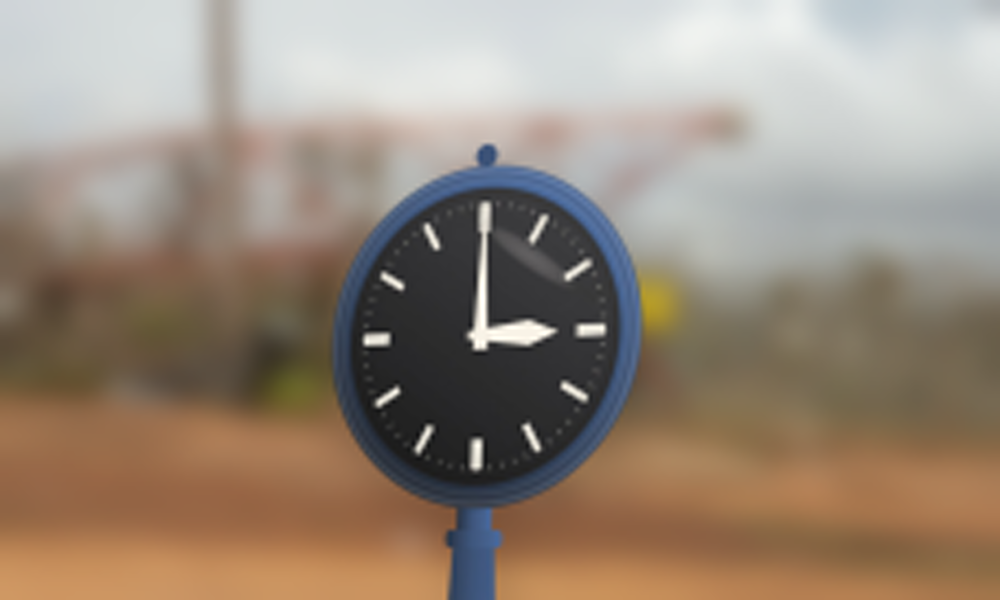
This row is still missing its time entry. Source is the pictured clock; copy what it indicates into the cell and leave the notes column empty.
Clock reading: 3:00
